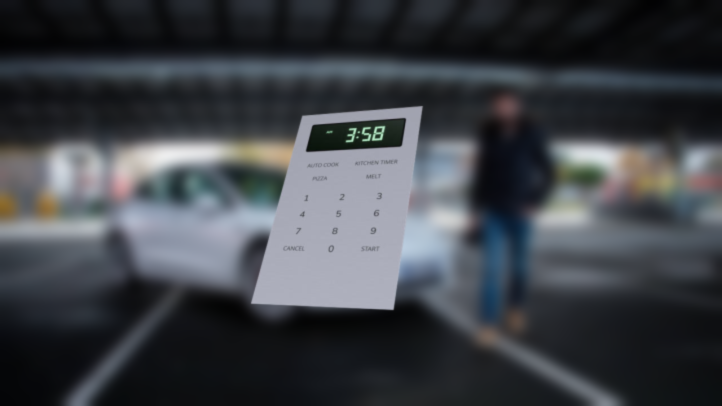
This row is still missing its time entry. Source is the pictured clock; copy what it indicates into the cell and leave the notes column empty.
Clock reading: 3:58
